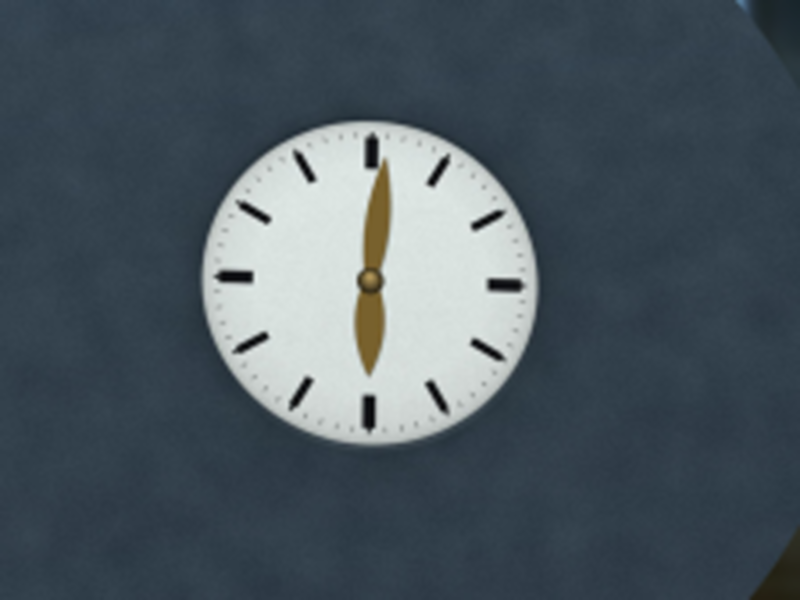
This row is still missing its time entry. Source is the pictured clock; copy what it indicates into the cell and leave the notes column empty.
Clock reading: 6:01
